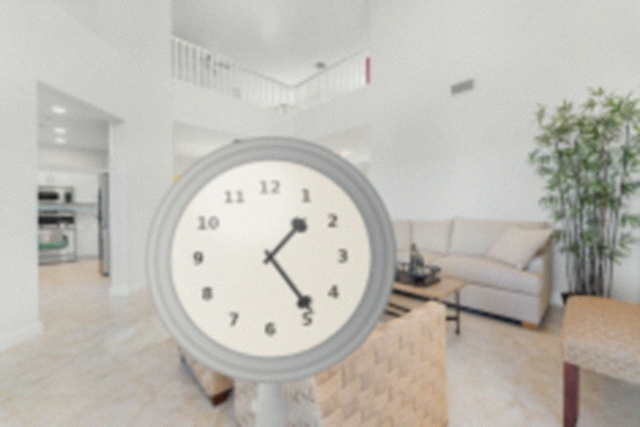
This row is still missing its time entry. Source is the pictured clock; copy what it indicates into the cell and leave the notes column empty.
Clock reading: 1:24
